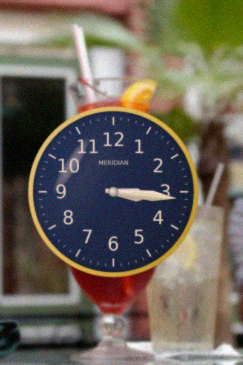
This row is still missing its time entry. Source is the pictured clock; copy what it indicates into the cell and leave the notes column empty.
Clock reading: 3:16
